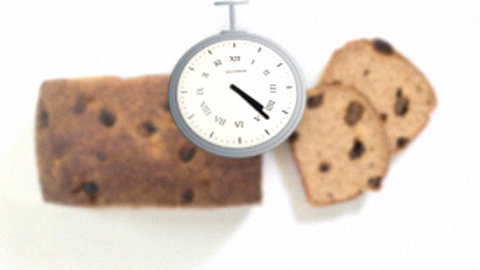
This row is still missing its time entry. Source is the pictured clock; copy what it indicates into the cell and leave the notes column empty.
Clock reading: 4:23
